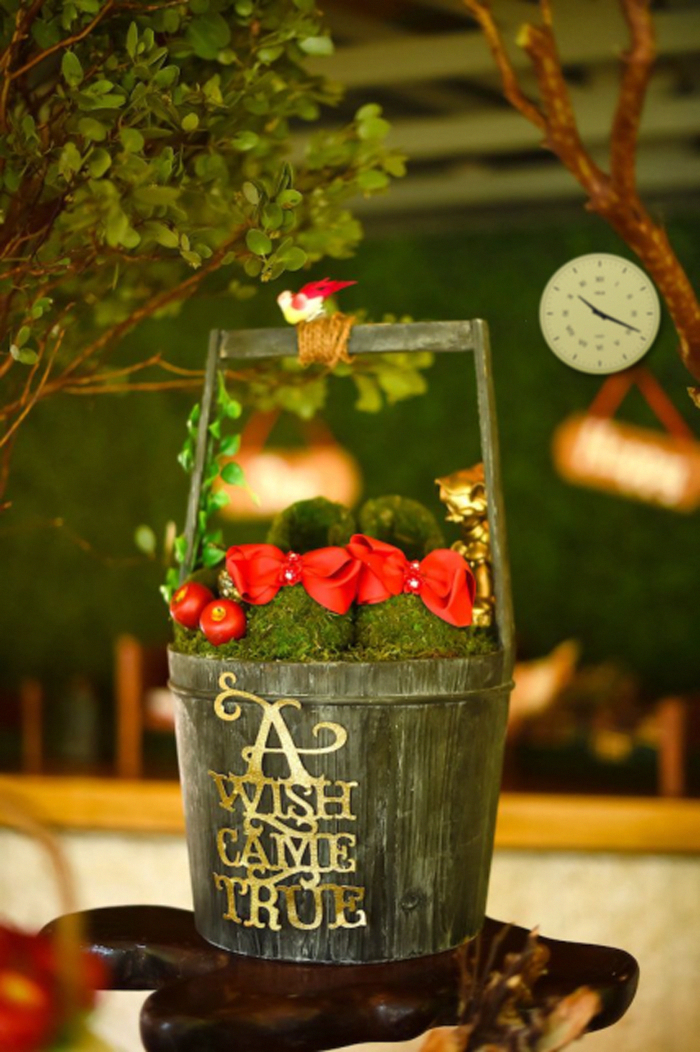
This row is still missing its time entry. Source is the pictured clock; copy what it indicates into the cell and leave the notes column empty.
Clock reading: 10:19
